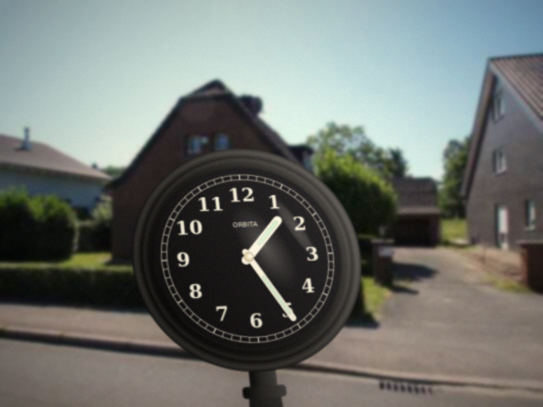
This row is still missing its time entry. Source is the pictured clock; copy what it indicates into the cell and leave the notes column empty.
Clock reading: 1:25
